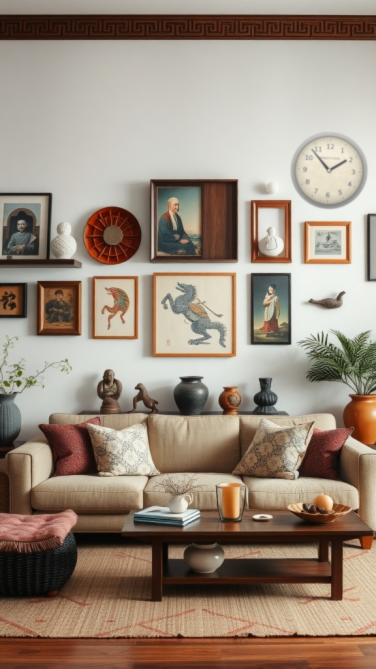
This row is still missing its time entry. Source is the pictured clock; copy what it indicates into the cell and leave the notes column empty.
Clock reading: 1:53
